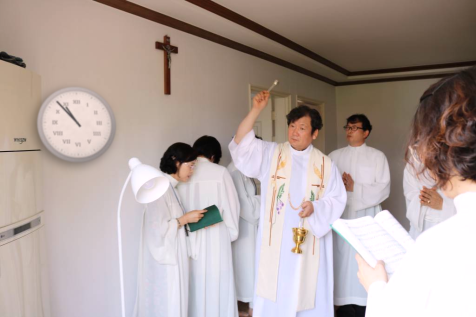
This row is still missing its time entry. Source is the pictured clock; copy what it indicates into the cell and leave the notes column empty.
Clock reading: 10:53
